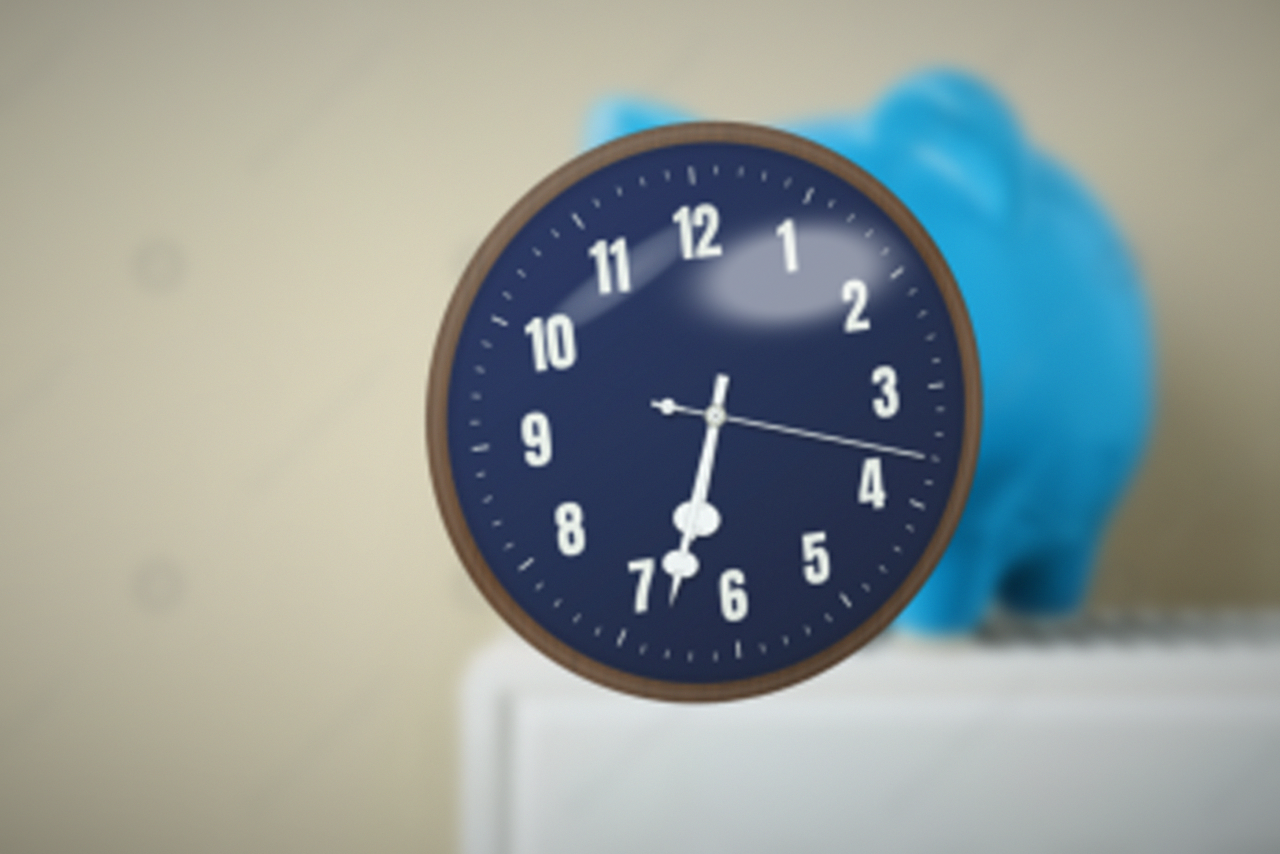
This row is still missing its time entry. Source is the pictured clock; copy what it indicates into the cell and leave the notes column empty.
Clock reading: 6:33:18
